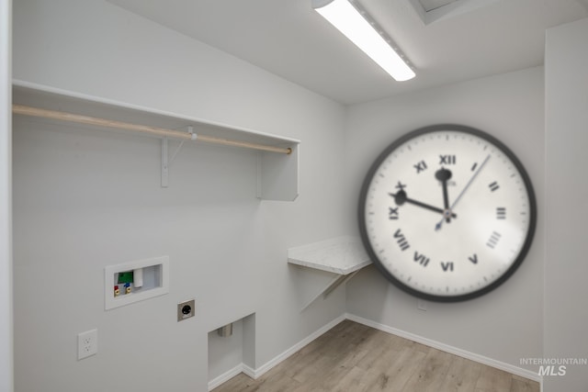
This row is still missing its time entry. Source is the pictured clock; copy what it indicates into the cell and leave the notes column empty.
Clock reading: 11:48:06
